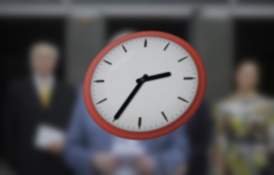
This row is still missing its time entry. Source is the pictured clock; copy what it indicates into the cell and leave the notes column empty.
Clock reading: 2:35
